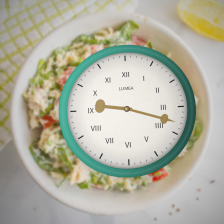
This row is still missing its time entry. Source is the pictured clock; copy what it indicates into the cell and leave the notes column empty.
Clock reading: 9:18
